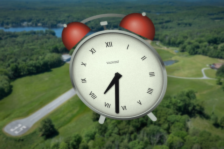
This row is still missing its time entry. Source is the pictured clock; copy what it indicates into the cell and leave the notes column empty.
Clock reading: 7:32
